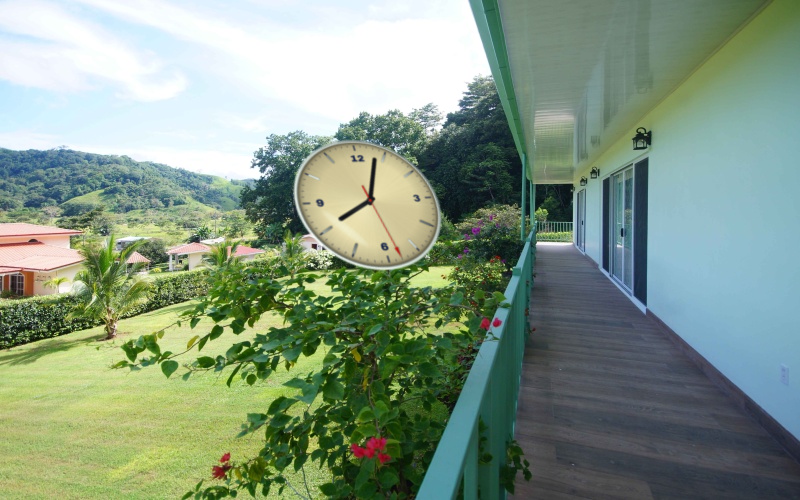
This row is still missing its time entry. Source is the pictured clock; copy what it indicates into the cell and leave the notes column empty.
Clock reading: 8:03:28
